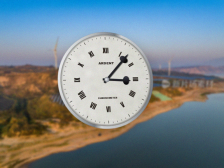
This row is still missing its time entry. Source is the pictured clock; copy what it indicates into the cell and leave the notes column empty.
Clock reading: 3:07
